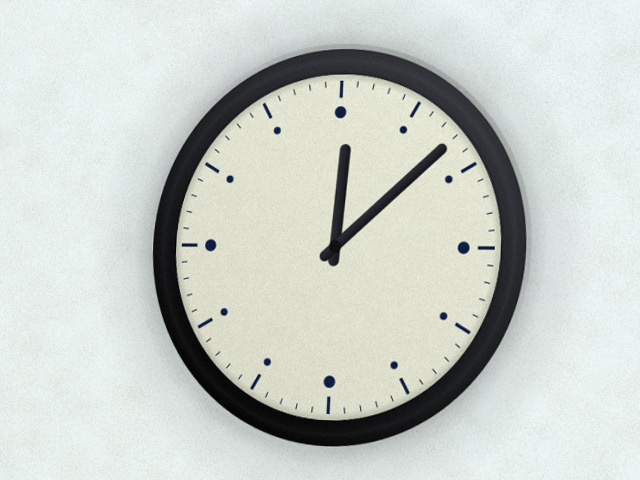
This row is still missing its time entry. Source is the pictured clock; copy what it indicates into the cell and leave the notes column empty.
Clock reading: 12:08
